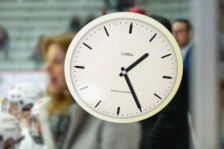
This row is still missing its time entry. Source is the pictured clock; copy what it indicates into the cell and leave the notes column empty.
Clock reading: 1:25
